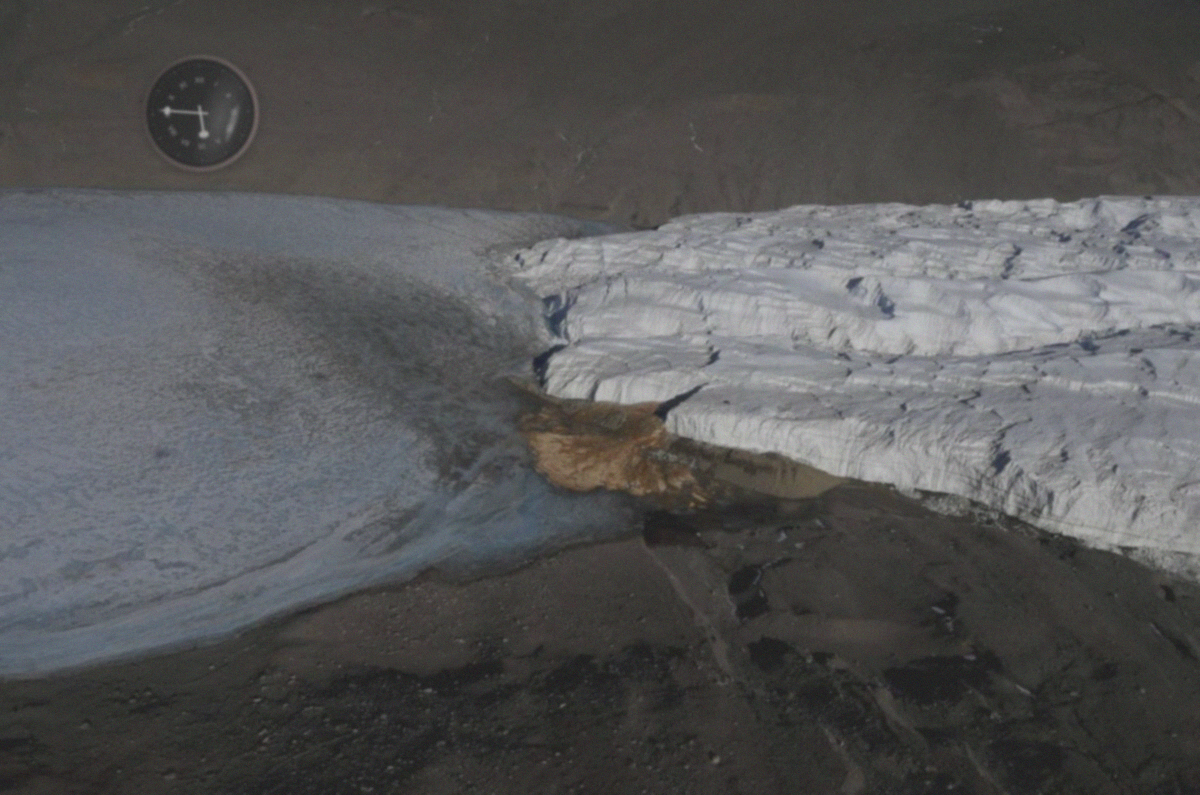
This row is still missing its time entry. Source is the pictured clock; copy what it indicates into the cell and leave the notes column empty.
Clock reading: 5:46
